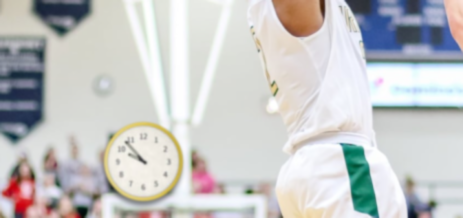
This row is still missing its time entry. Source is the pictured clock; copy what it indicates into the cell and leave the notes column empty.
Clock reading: 9:53
